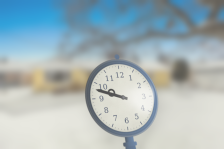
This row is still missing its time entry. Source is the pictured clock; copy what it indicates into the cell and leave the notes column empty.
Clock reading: 9:48
